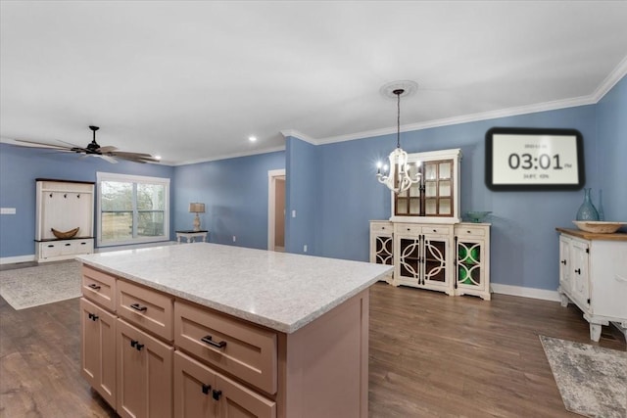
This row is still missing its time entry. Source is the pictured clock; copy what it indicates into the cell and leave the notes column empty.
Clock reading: 3:01
